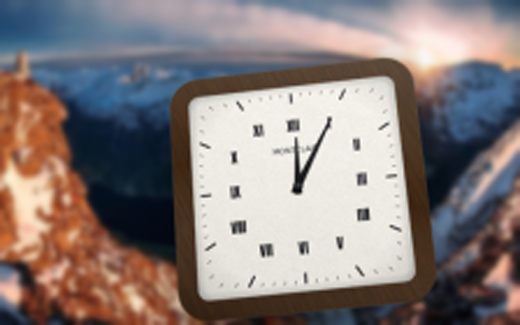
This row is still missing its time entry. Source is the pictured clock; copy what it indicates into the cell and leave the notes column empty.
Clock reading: 12:05
